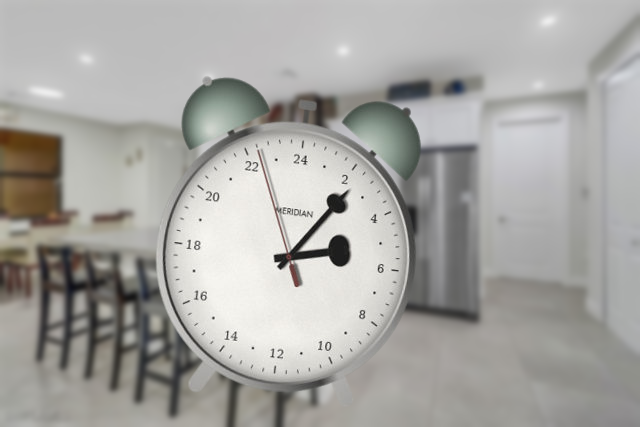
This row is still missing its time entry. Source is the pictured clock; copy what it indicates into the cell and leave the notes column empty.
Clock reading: 5:05:56
